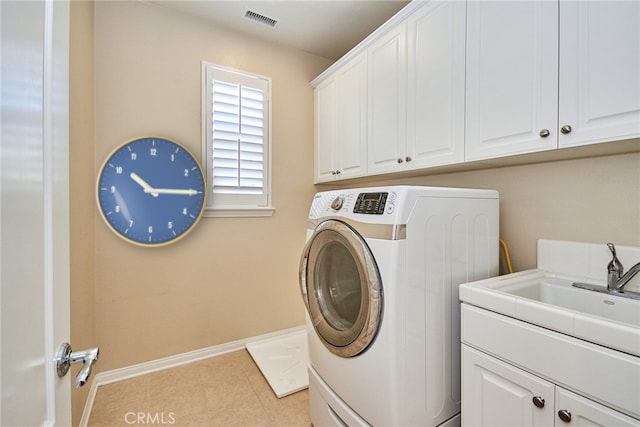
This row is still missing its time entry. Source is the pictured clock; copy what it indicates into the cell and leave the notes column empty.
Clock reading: 10:15
